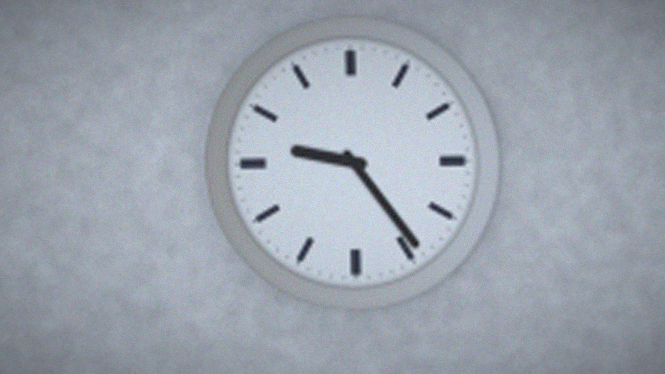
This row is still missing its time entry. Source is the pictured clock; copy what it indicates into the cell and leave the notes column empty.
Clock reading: 9:24
